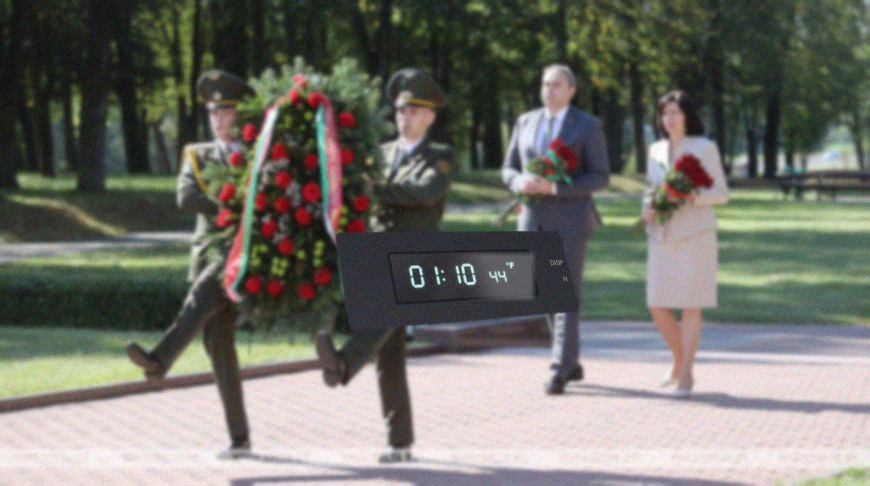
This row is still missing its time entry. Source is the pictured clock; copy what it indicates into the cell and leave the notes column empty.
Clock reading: 1:10
